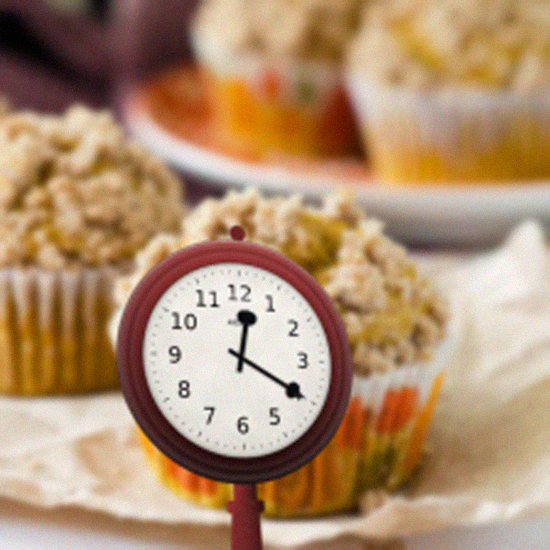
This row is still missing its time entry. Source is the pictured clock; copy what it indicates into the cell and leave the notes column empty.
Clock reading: 12:20
